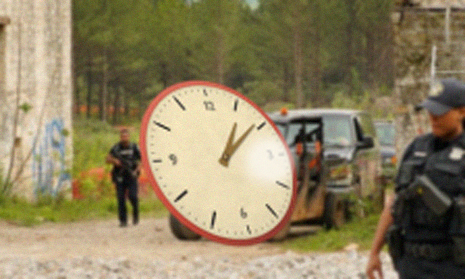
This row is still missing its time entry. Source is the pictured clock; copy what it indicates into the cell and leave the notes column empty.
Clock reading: 1:09
